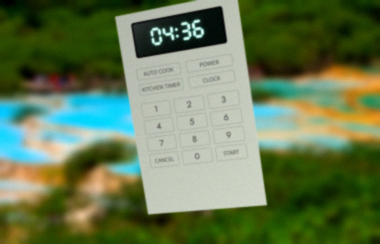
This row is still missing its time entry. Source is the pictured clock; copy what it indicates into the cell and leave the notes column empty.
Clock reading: 4:36
